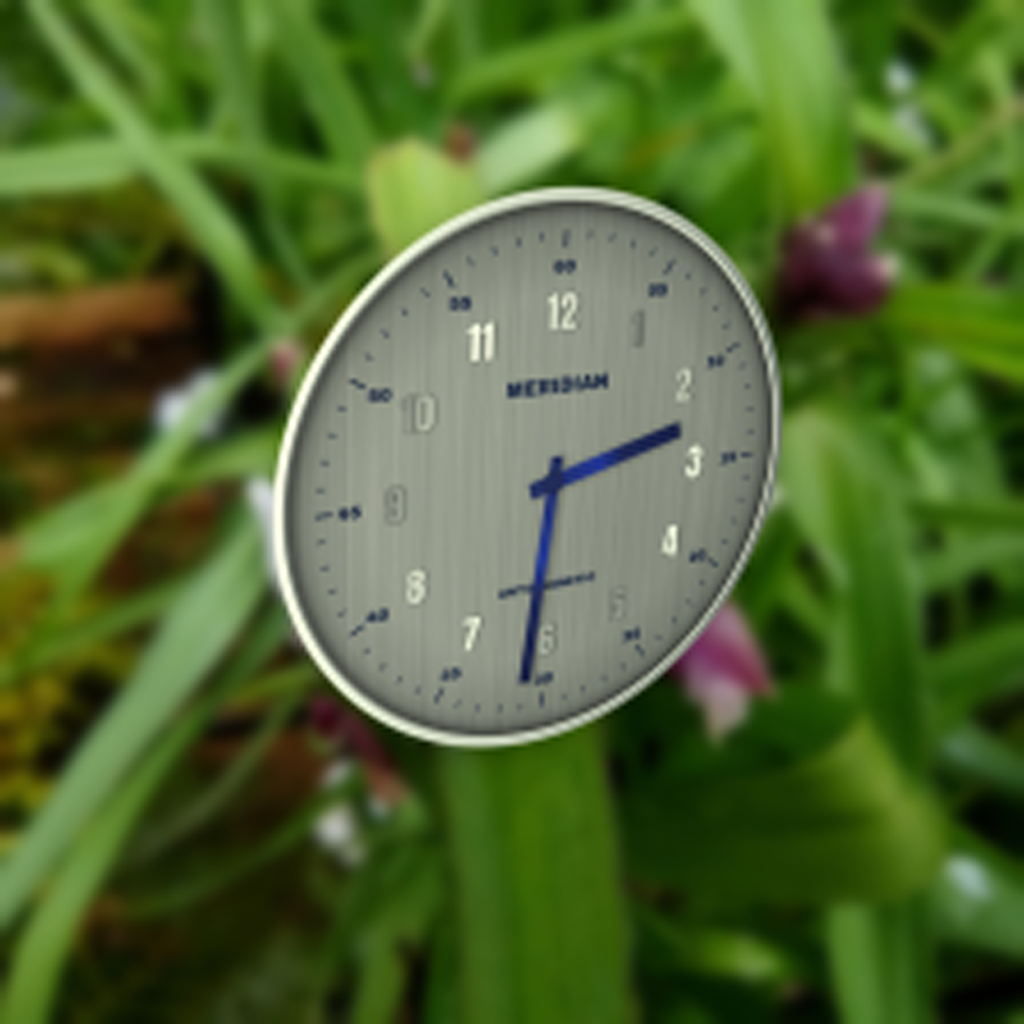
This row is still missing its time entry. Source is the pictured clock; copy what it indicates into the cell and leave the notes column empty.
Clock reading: 2:31
